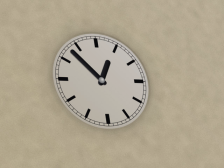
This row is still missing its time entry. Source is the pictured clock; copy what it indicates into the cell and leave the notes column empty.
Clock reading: 12:53
